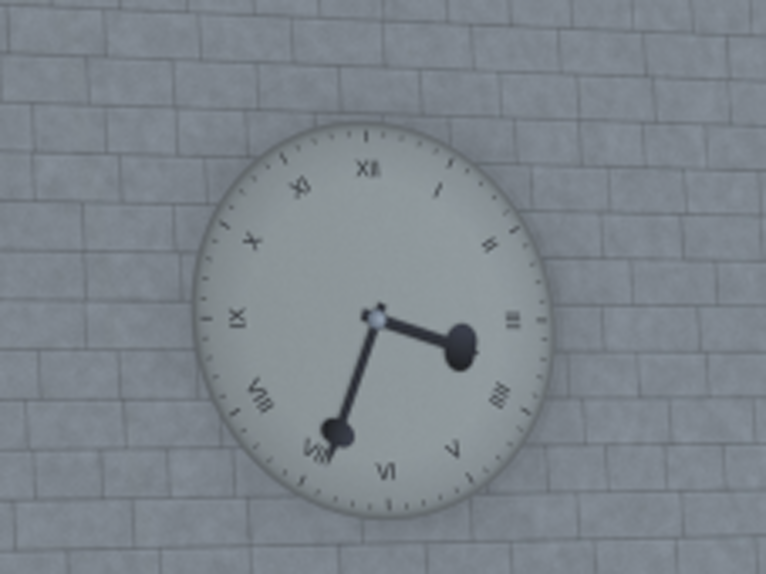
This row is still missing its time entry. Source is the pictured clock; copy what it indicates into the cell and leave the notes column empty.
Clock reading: 3:34
